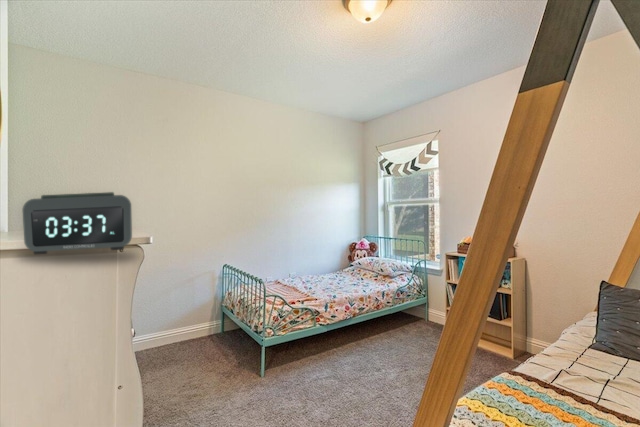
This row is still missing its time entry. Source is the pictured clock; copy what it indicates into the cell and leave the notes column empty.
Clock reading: 3:37
